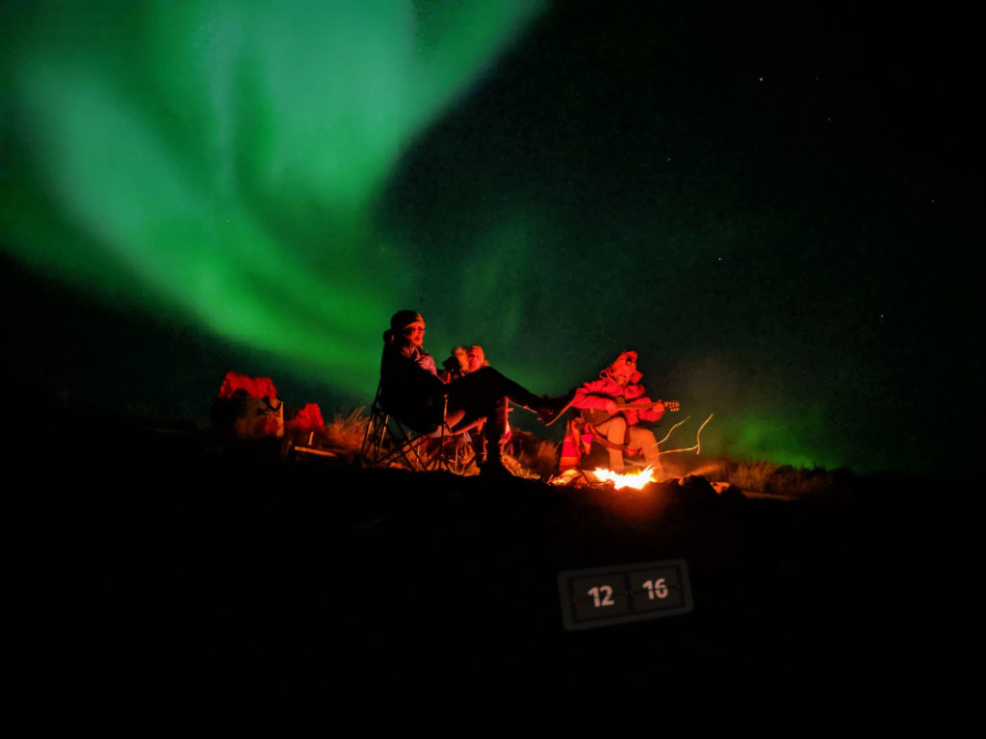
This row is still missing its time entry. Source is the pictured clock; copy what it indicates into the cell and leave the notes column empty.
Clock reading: 12:16
